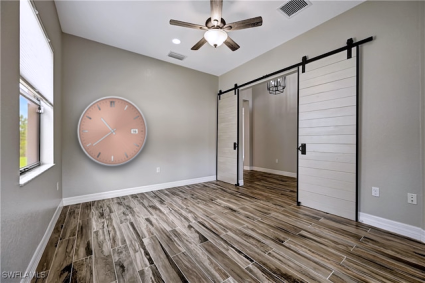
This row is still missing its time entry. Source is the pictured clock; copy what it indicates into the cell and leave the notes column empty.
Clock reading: 10:39
